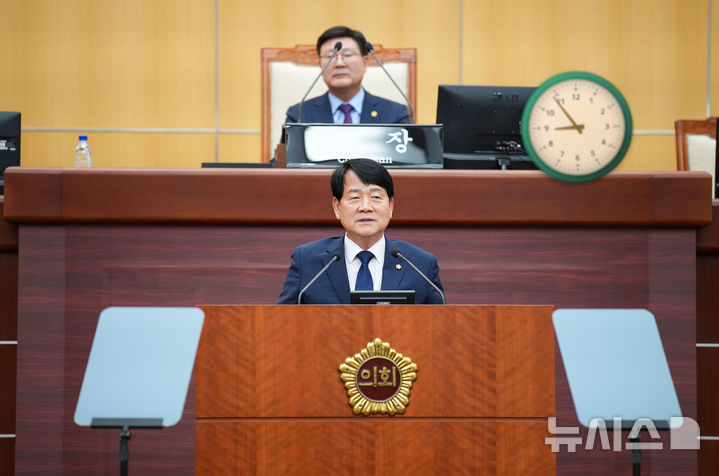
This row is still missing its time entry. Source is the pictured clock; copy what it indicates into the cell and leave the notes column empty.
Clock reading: 8:54
